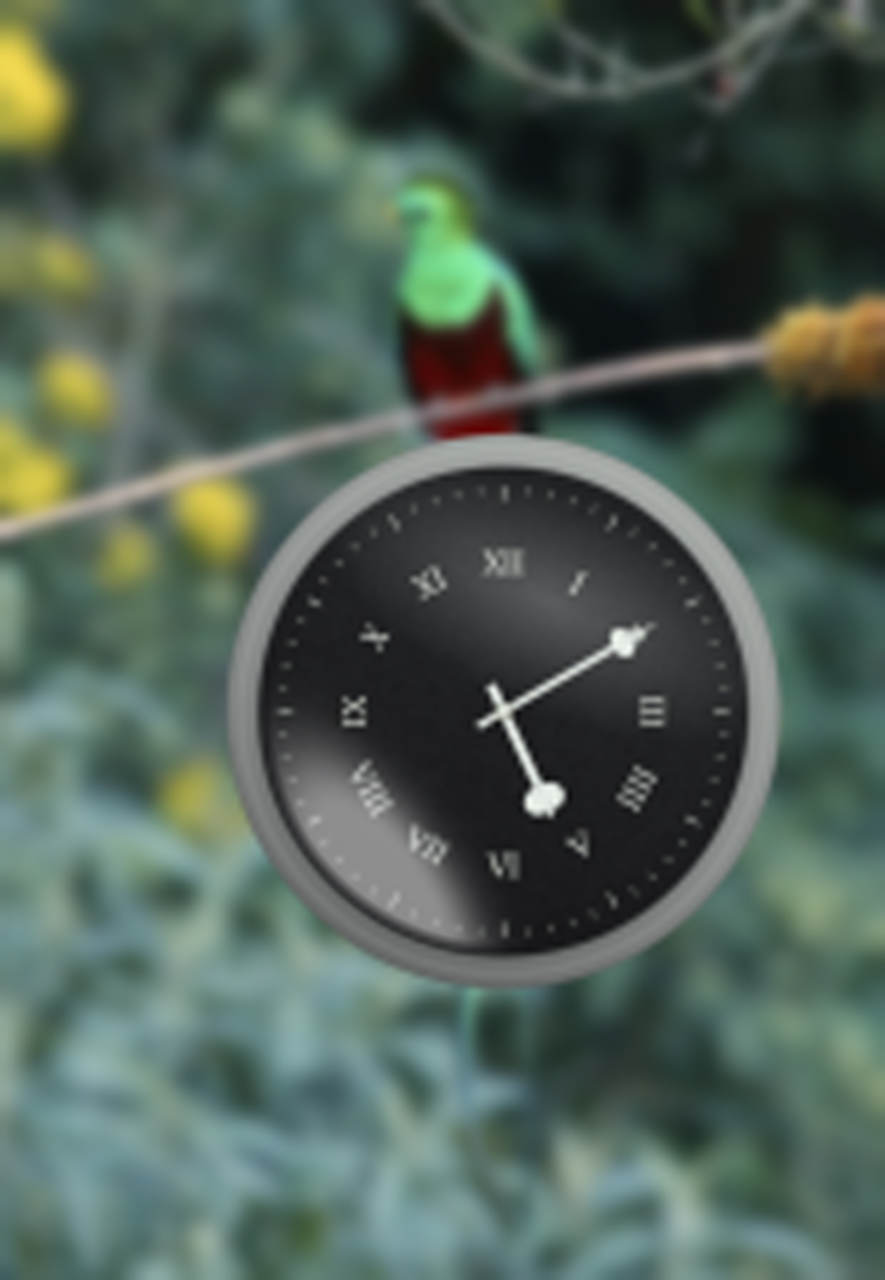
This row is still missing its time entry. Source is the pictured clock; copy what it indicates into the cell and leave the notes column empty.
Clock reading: 5:10
